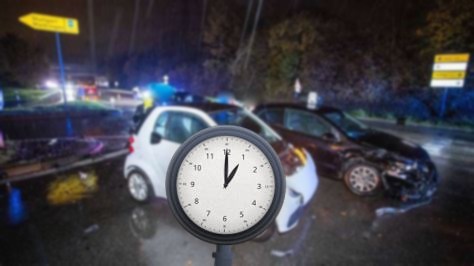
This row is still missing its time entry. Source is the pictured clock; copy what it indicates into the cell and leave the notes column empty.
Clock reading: 1:00
